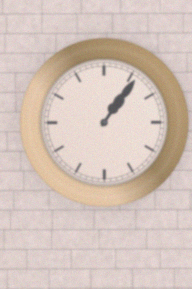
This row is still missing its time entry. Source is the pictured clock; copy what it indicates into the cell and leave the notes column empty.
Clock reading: 1:06
